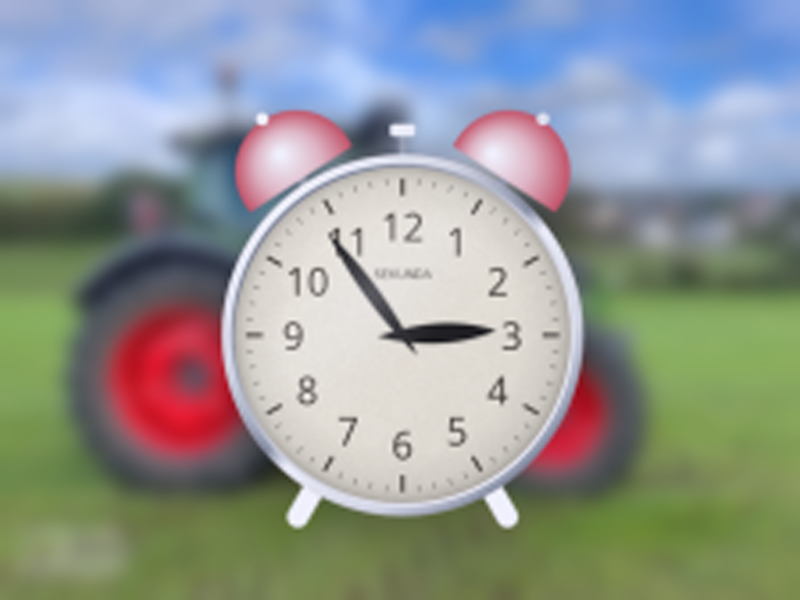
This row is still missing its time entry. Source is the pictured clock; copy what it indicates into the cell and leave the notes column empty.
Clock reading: 2:54
